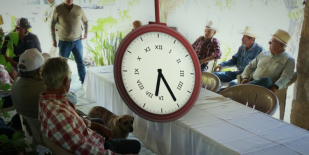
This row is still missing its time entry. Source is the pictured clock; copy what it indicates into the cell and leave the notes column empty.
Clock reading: 6:25
